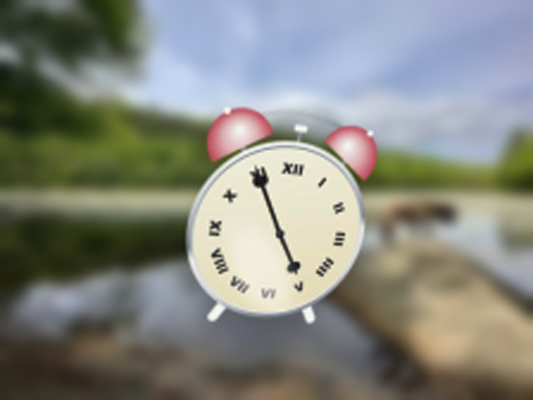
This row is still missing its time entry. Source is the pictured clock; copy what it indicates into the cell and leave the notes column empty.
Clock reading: 4:55
